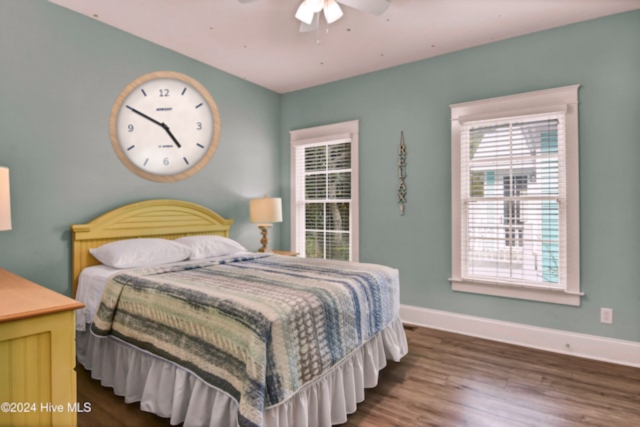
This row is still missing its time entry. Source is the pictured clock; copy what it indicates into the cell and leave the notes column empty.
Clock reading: 4:50
